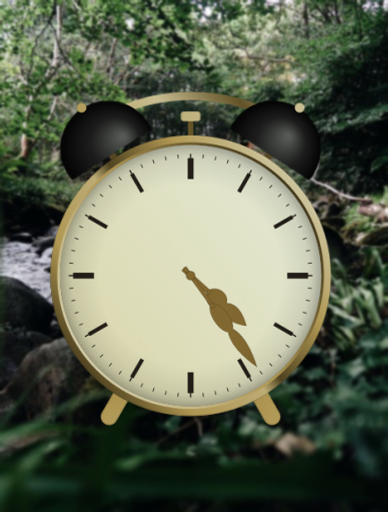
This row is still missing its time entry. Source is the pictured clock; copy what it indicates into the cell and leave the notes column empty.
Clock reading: 4:24
